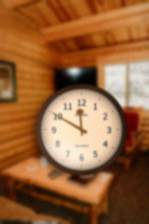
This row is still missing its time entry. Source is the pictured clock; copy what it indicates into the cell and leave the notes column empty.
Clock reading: 11:50
